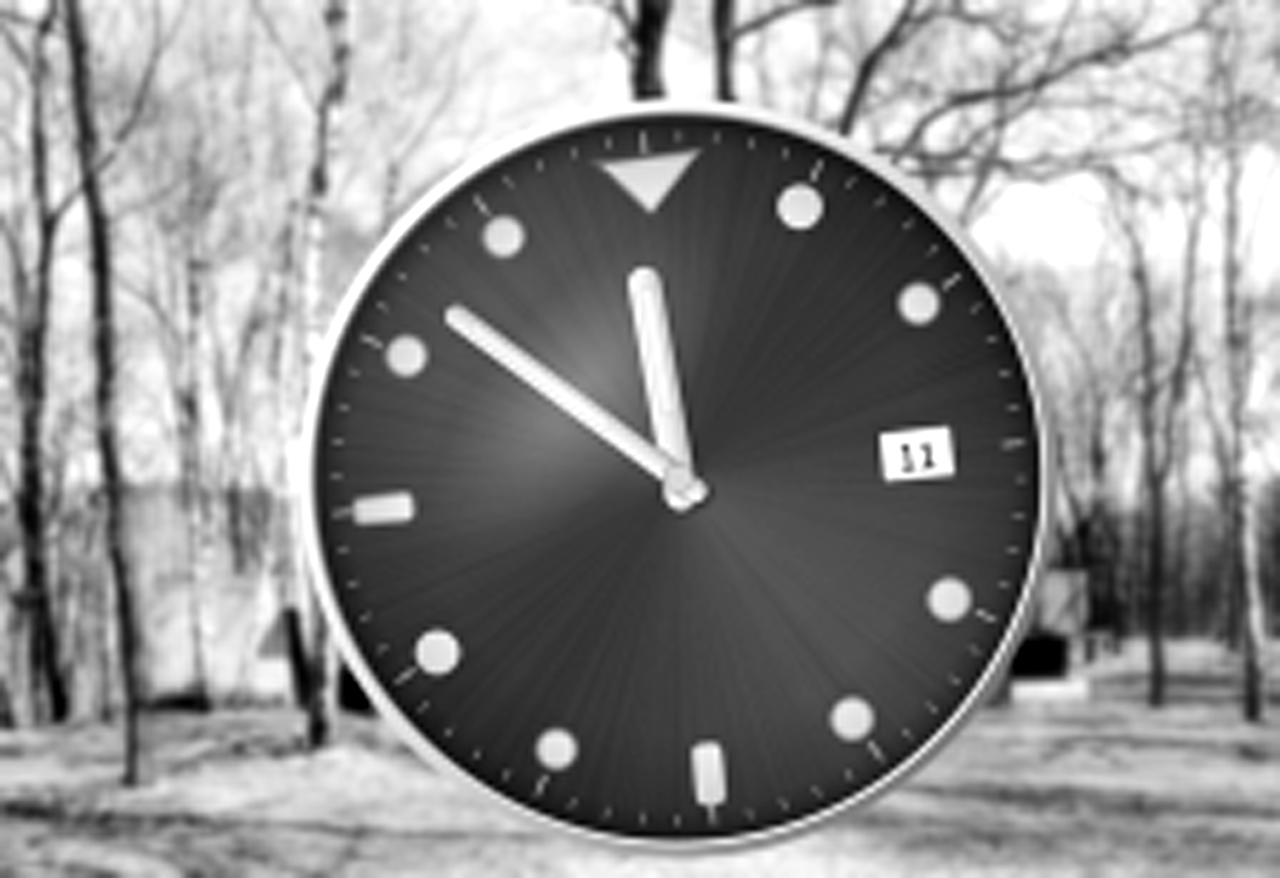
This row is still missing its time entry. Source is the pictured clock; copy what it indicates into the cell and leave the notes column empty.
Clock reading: 11:52
